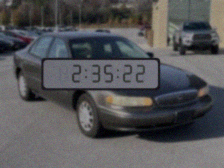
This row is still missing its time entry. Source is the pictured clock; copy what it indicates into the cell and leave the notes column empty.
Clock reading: 2:35:22
